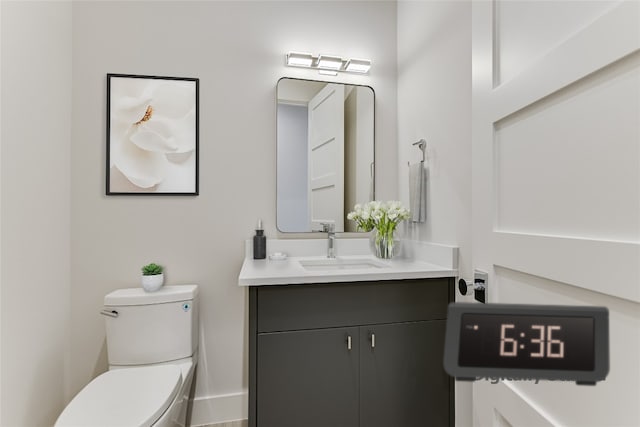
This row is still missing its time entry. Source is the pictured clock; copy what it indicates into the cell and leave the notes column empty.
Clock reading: 6:36
